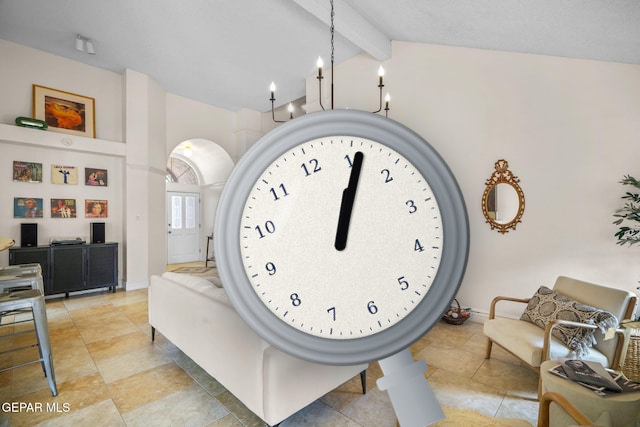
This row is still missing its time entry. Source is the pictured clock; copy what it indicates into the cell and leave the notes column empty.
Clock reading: 1:06
